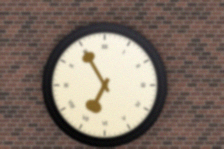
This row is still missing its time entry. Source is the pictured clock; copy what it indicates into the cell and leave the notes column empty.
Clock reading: 6:55
